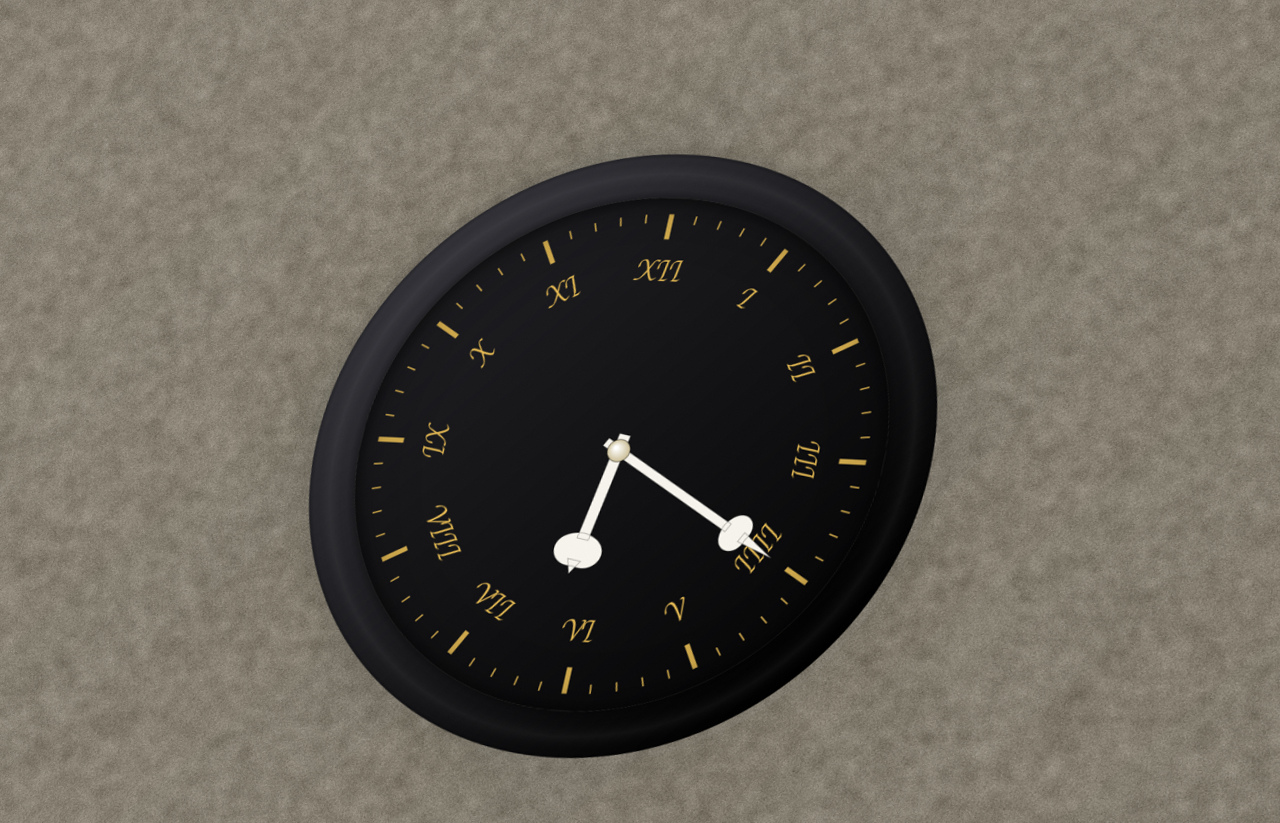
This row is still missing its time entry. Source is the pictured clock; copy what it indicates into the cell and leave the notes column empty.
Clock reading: 6:20
